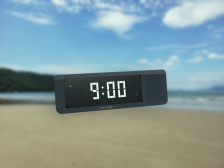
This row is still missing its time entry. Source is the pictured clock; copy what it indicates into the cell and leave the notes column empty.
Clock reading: 9:00
